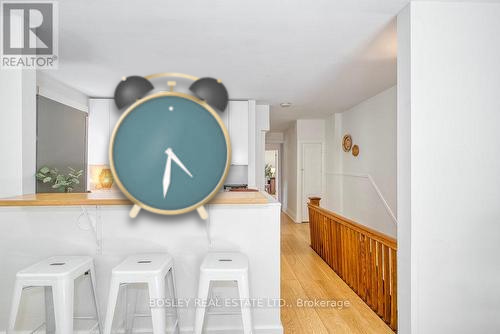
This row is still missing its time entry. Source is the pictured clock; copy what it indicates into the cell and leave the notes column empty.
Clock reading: 4:31
